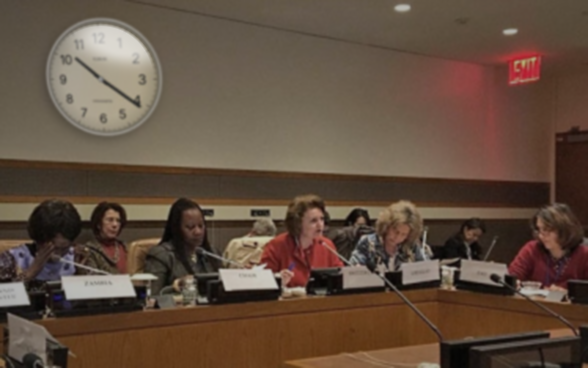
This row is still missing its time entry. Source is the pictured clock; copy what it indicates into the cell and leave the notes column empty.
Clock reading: 10:21
